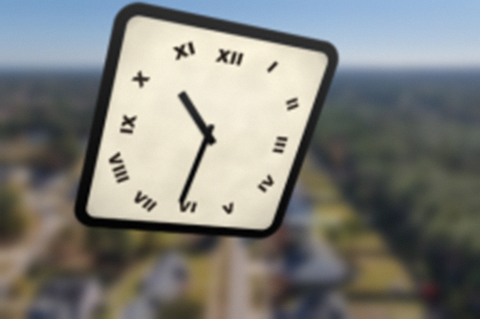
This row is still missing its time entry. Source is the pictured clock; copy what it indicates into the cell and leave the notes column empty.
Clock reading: 10:31
